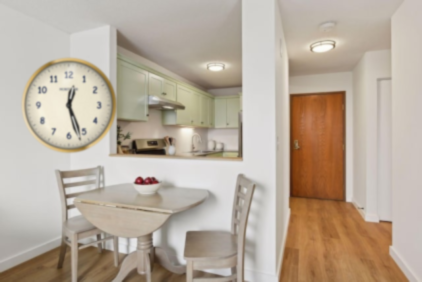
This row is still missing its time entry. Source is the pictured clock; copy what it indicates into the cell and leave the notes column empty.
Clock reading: 12:27
